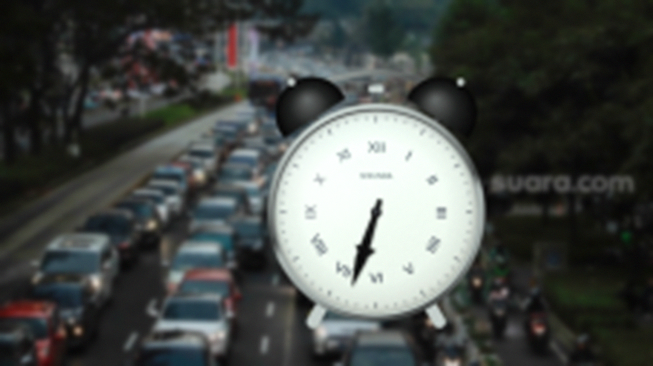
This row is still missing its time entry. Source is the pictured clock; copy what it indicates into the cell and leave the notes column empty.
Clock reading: 6:33
